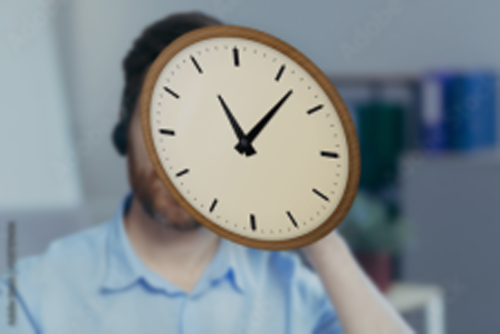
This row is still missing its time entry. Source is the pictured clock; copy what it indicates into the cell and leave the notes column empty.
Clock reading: 11:07
